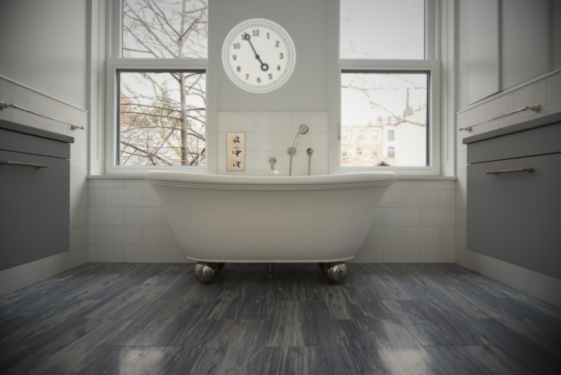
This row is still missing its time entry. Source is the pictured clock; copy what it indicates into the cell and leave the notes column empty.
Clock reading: 4:56
